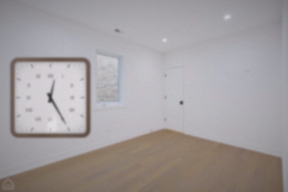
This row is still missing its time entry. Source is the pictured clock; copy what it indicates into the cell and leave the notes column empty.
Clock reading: 12:25
